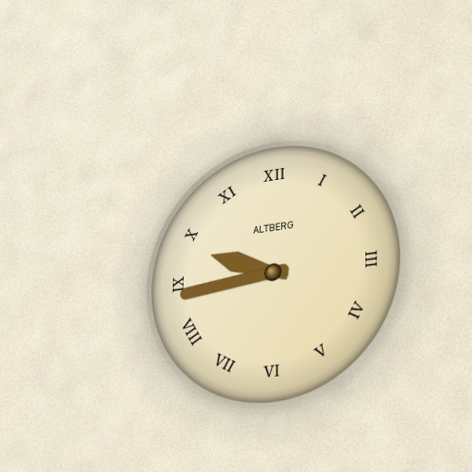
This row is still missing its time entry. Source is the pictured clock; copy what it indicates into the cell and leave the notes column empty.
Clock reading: 9:44
